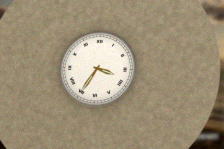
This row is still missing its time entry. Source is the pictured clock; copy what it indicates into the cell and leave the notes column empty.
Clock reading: 3:35
